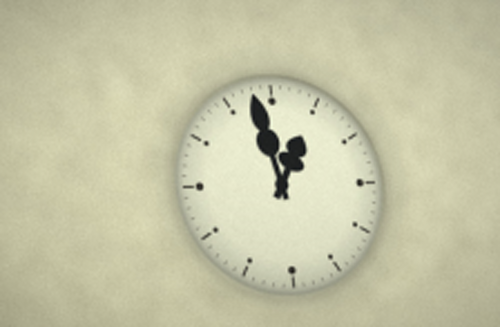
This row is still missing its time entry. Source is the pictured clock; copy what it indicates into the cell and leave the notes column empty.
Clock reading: 12:58
